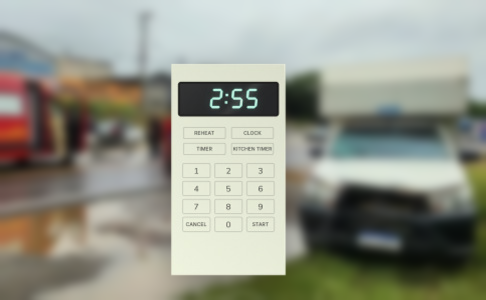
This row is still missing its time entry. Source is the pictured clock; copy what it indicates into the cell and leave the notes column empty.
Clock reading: 2:55
